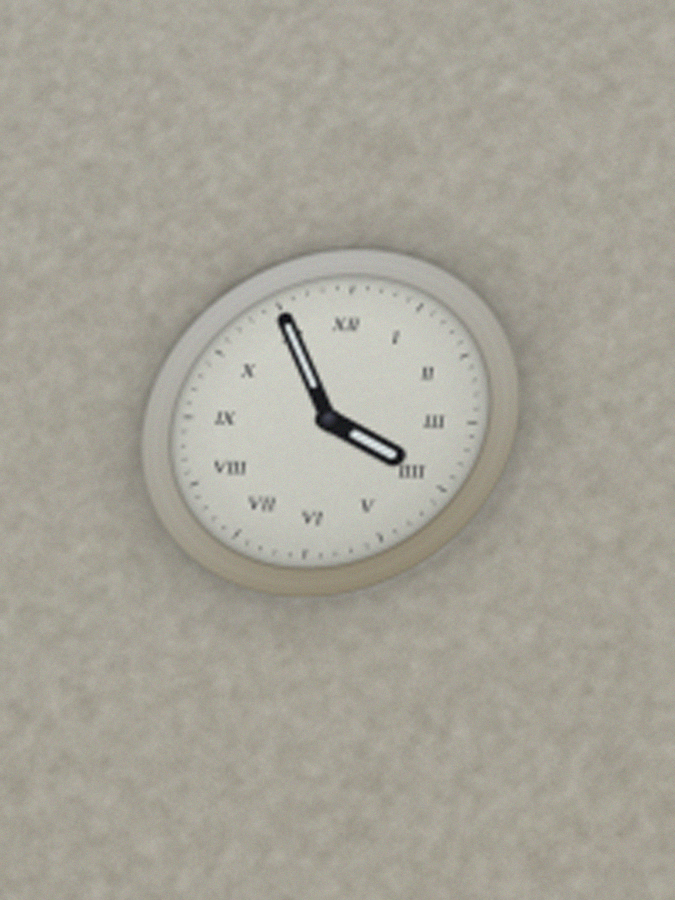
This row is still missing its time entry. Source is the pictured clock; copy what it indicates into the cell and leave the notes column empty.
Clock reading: 3:55
